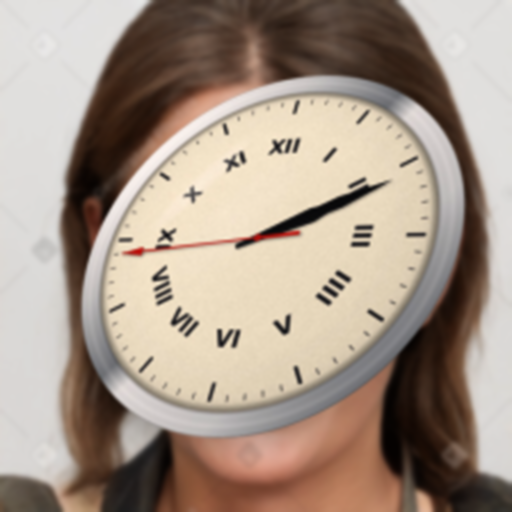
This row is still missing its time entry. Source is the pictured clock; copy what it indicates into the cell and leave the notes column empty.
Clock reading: 2:10:44
